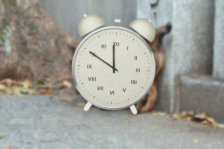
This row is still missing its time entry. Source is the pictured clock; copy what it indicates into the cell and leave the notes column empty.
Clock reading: 11:50
